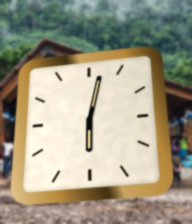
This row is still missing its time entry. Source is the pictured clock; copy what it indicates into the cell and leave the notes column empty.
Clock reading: 6:02
